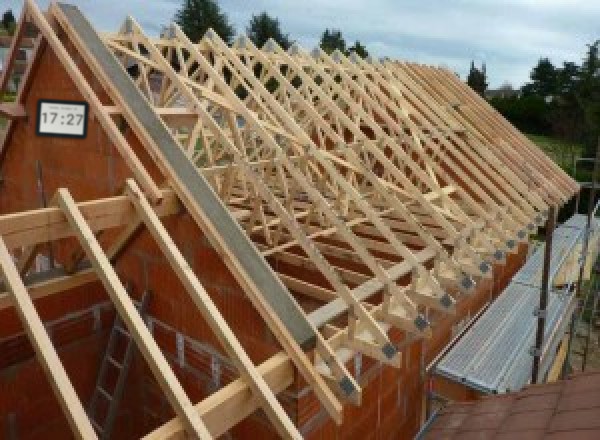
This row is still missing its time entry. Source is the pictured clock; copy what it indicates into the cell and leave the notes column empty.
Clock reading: 17:27
